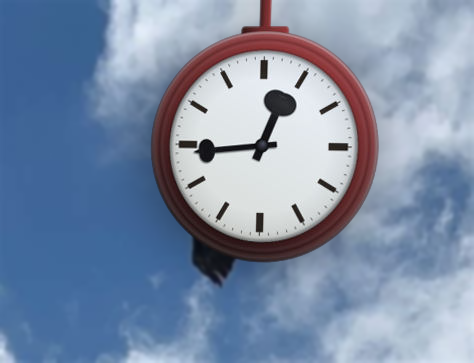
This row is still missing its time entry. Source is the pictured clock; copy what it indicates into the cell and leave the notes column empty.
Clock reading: 12:44
